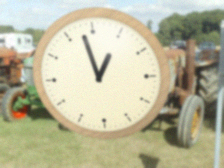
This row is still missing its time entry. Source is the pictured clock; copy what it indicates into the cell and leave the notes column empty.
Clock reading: 12:58
